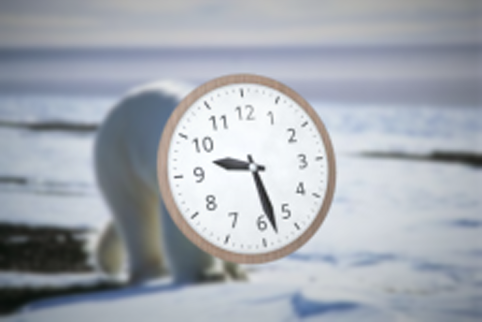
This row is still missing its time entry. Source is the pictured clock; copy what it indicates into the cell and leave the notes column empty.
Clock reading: 9:28
